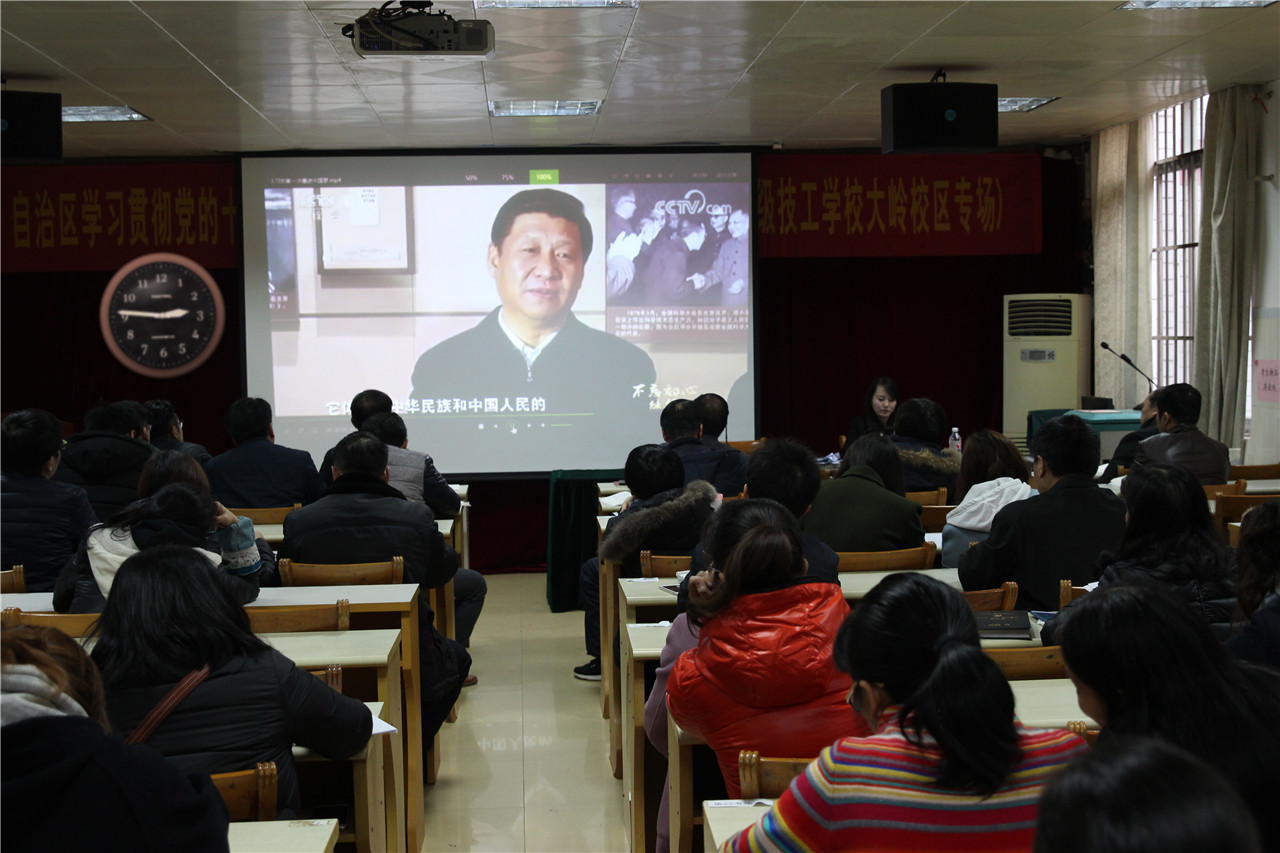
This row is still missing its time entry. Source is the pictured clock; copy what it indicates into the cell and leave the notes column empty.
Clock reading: 2:46
